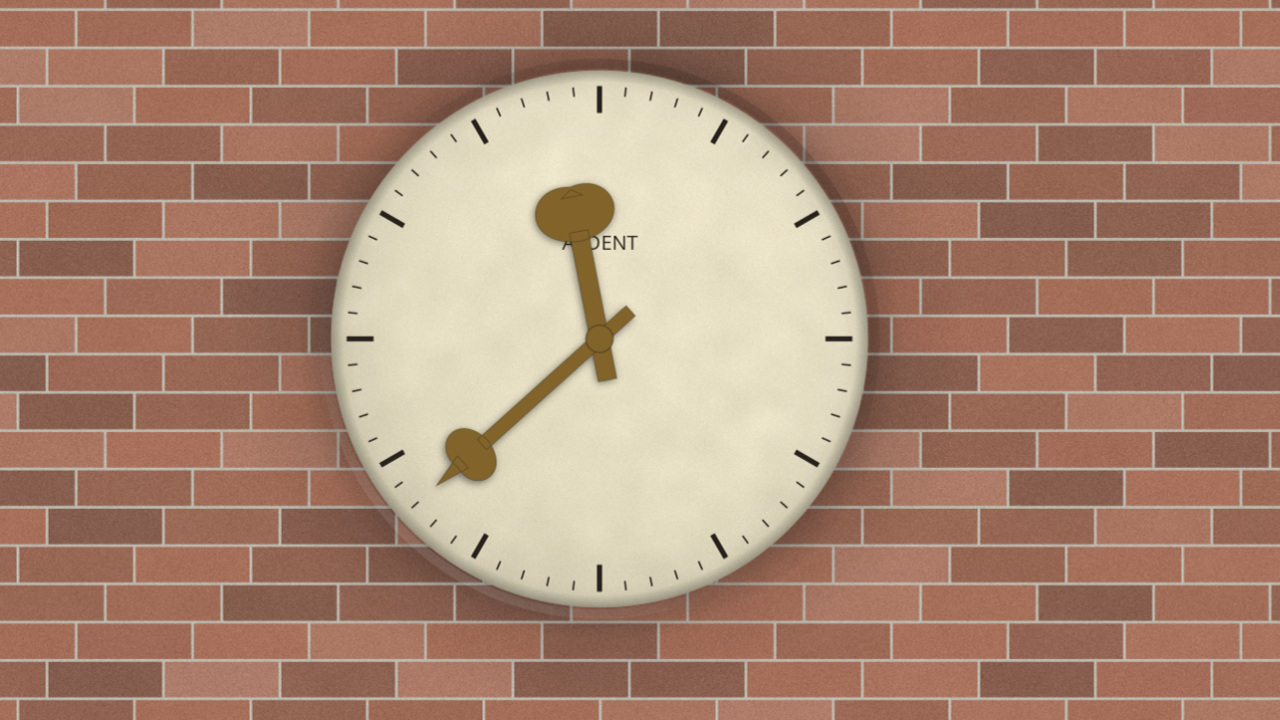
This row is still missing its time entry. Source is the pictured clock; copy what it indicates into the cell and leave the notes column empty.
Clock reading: 11:38
